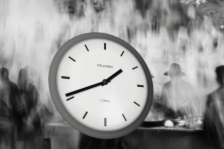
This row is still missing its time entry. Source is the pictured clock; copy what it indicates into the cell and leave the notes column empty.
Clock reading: 1:41
